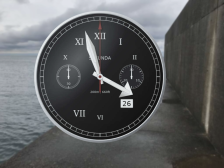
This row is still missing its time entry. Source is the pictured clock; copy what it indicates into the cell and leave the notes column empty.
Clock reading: 3:57
